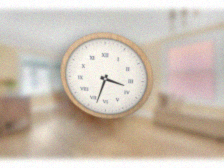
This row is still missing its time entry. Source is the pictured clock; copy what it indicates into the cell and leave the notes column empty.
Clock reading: 3:33
